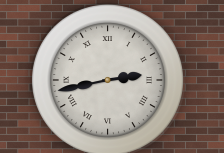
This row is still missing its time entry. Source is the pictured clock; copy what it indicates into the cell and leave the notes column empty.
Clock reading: 2:43
